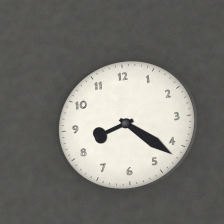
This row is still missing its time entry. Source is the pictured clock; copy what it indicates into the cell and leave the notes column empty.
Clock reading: 8:22
